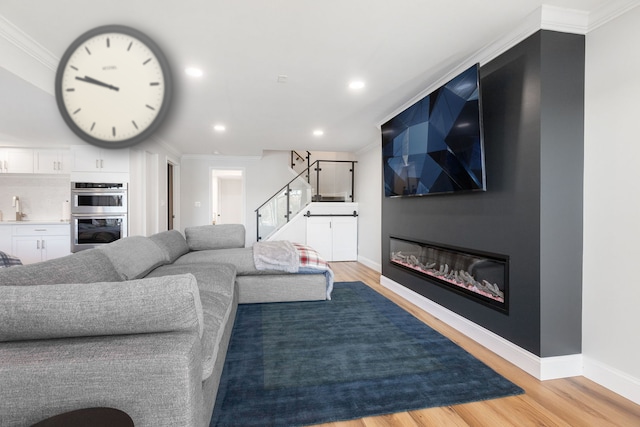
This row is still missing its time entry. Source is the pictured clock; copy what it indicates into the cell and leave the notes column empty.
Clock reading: 9:48
